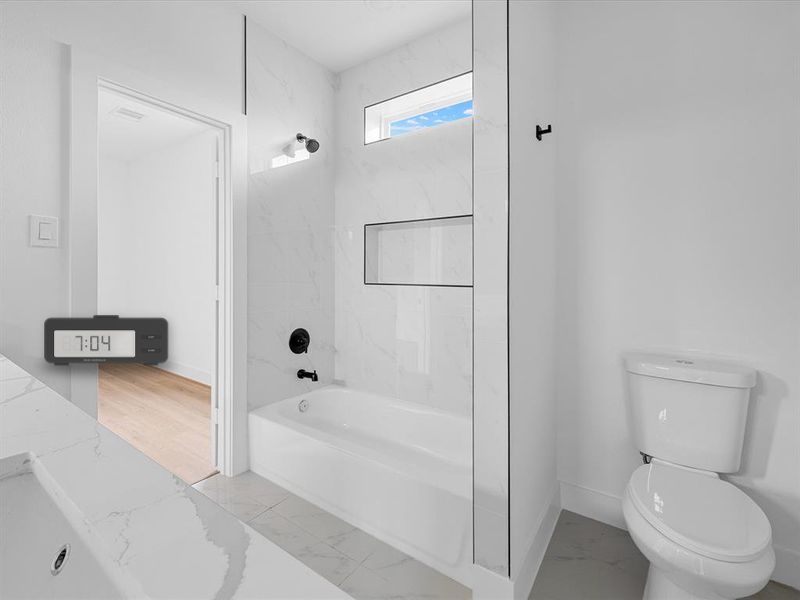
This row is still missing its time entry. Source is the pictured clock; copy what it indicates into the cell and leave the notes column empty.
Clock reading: 7:04
